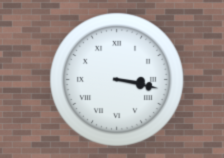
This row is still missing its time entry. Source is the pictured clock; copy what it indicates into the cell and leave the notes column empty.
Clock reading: 3:17
